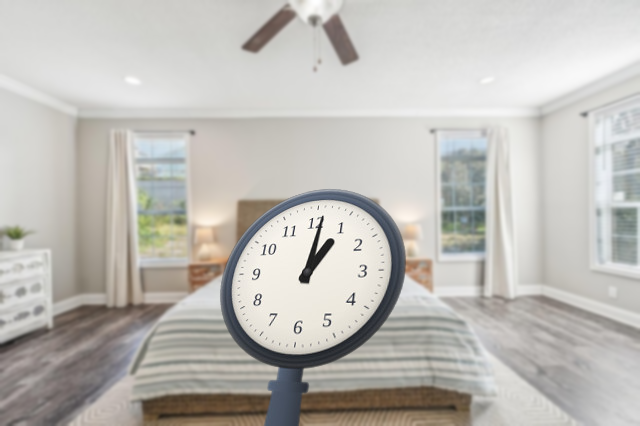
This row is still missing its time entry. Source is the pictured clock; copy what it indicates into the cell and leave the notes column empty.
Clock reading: 1:01
